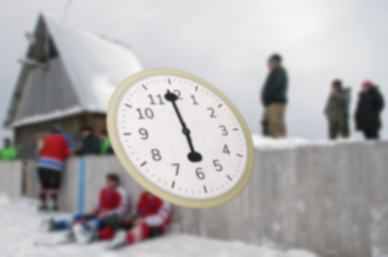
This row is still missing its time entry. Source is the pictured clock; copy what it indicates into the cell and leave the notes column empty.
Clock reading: 5:59
